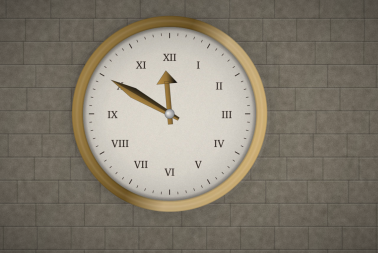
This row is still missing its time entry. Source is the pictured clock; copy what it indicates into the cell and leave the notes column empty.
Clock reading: 11:50
